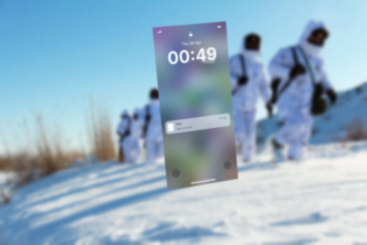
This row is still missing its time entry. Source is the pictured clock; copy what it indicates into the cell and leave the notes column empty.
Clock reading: 0:49
